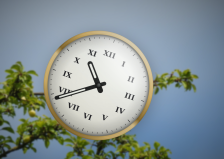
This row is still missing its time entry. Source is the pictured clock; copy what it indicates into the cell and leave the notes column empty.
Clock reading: 10:39
